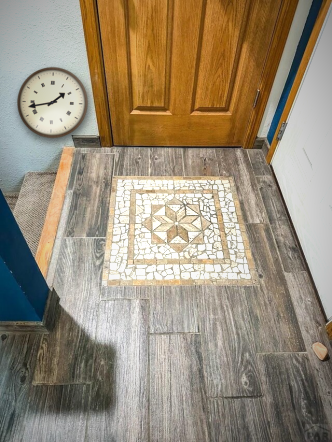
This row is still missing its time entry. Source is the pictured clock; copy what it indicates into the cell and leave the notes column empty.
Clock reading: 1:43
